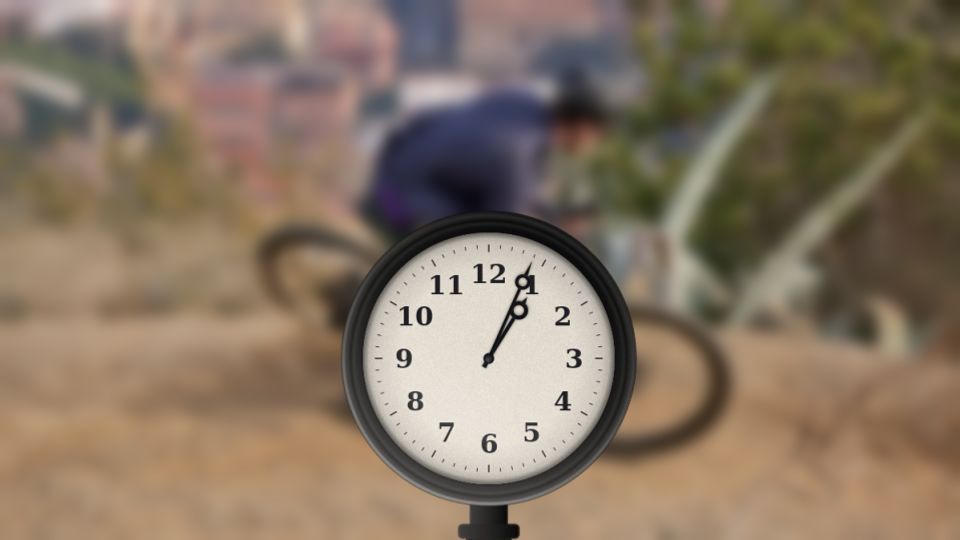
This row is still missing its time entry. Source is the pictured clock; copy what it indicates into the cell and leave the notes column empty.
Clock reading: 1:04
